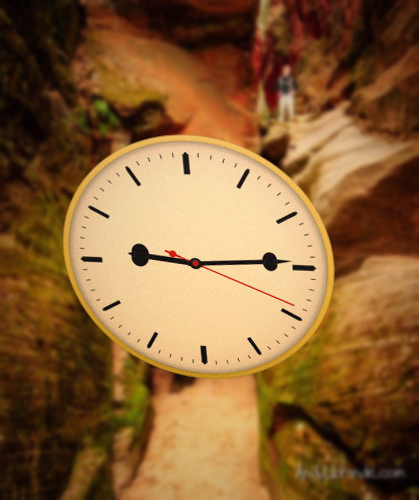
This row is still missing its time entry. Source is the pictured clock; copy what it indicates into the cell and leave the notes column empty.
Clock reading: 9:14:19
